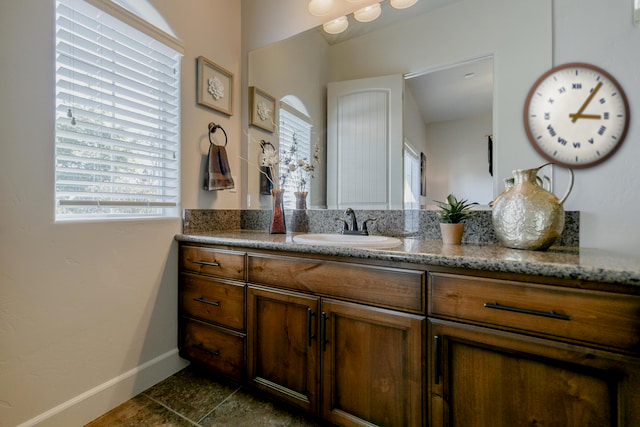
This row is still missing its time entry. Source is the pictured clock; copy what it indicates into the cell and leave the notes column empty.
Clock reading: 3:06
